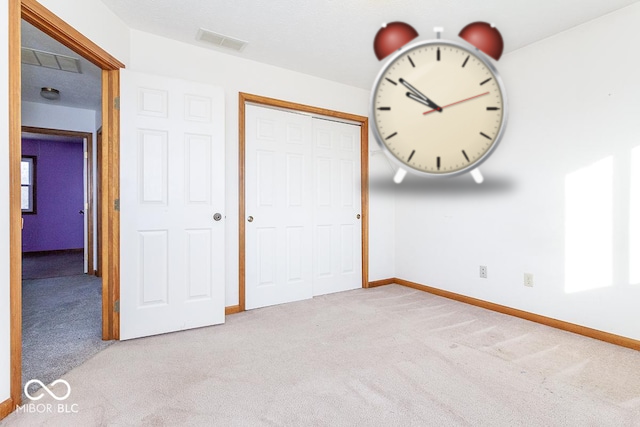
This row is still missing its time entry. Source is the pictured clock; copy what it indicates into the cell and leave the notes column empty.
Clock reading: 9:51:12
